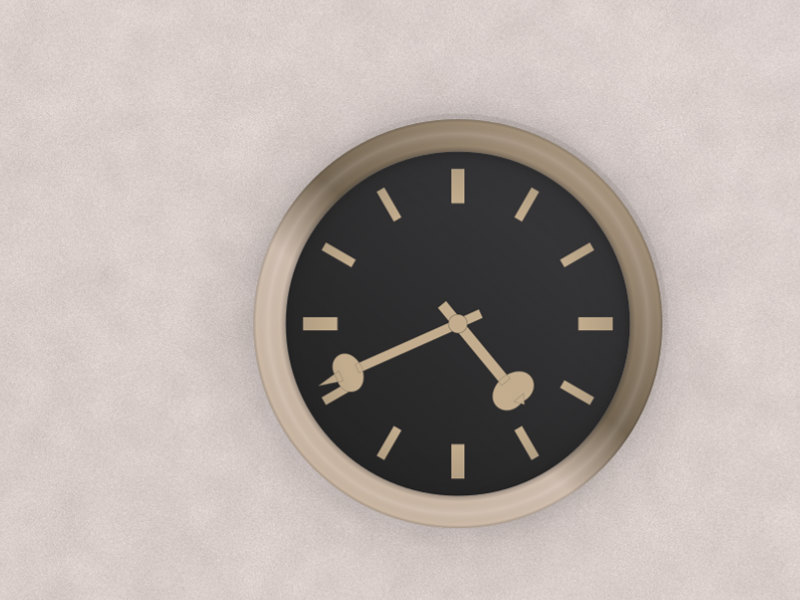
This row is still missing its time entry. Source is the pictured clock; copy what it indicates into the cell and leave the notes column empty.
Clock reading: 4:41
